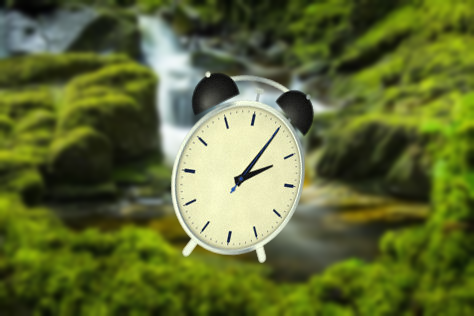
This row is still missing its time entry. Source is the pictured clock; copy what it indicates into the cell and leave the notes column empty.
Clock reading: 2:05:05
